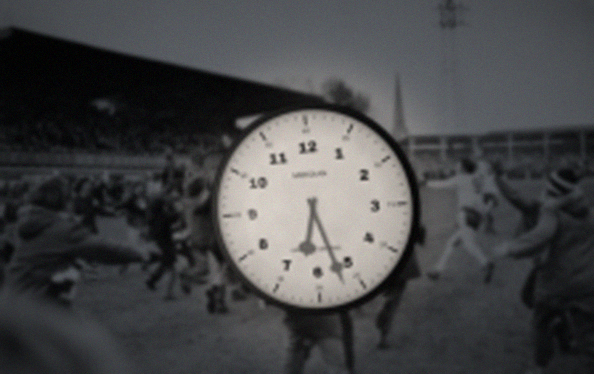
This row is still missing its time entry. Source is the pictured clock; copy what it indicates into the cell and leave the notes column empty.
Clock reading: 6:27
